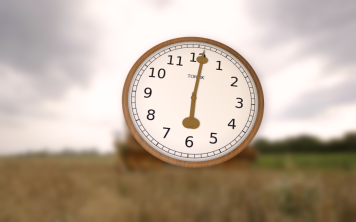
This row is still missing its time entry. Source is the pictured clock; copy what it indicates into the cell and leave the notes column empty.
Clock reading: 6:01
